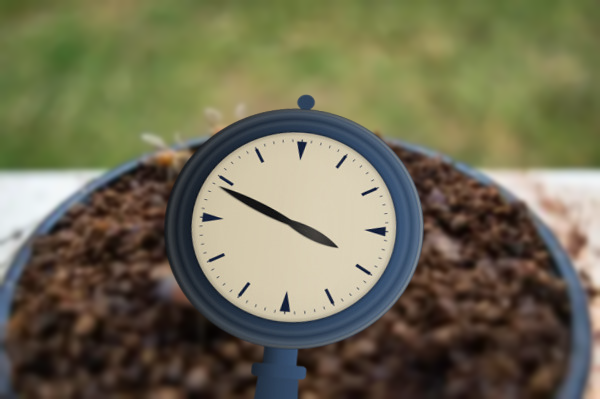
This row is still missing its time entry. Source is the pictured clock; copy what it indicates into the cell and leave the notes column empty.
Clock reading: 3:49
